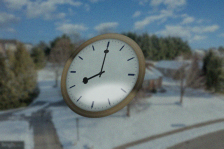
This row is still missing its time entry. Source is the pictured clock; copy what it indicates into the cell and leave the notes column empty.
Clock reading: 8:00
